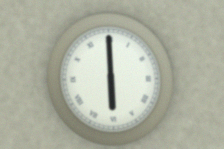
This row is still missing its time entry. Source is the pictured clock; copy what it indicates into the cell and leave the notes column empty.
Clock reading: 6:00
